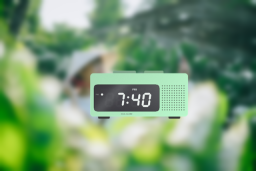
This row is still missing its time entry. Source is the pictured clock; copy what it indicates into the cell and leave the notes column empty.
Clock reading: 7:40
